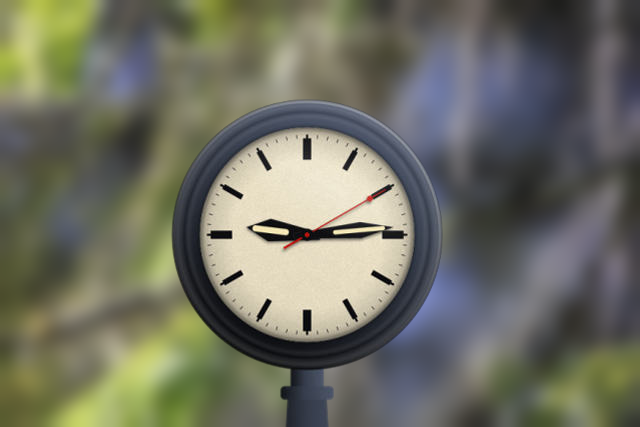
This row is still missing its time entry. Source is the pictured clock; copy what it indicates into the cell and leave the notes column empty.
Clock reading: 9:14:10
